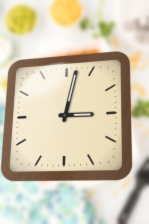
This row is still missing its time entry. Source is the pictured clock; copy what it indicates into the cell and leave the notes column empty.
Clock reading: 3:02
